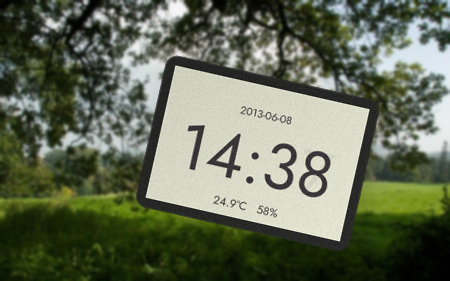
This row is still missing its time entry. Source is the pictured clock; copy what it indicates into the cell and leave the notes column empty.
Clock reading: 14:38
